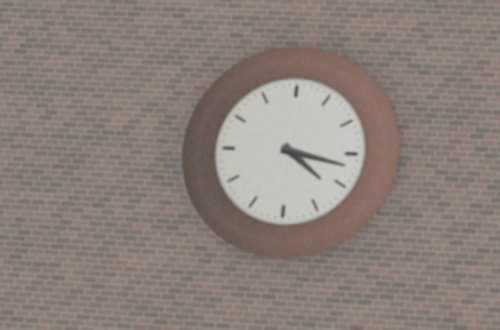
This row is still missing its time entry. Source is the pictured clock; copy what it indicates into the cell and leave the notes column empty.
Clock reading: 4:17
